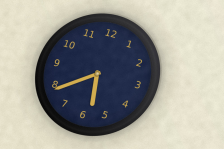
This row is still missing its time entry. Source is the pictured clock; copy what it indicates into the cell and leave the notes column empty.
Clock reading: 5:39
